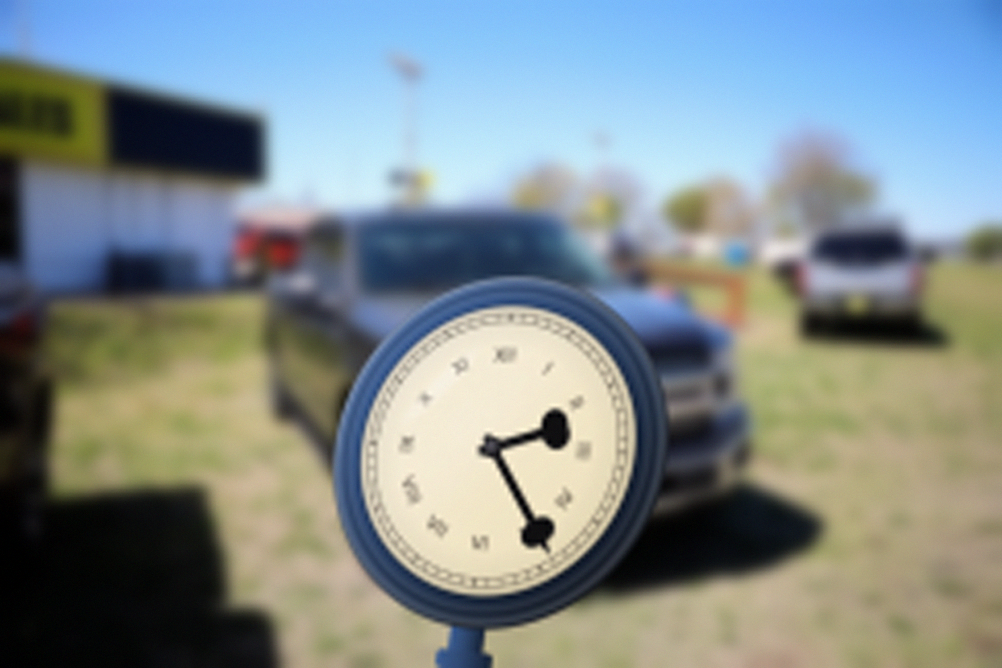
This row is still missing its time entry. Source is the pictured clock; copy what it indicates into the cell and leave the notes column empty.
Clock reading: 2:24
